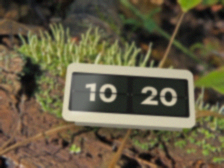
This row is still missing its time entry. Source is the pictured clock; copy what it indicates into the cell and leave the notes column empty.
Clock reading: 10:20
